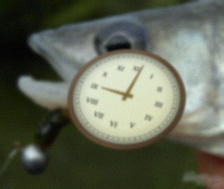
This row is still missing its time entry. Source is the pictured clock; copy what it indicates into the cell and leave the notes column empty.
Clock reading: 9:01
